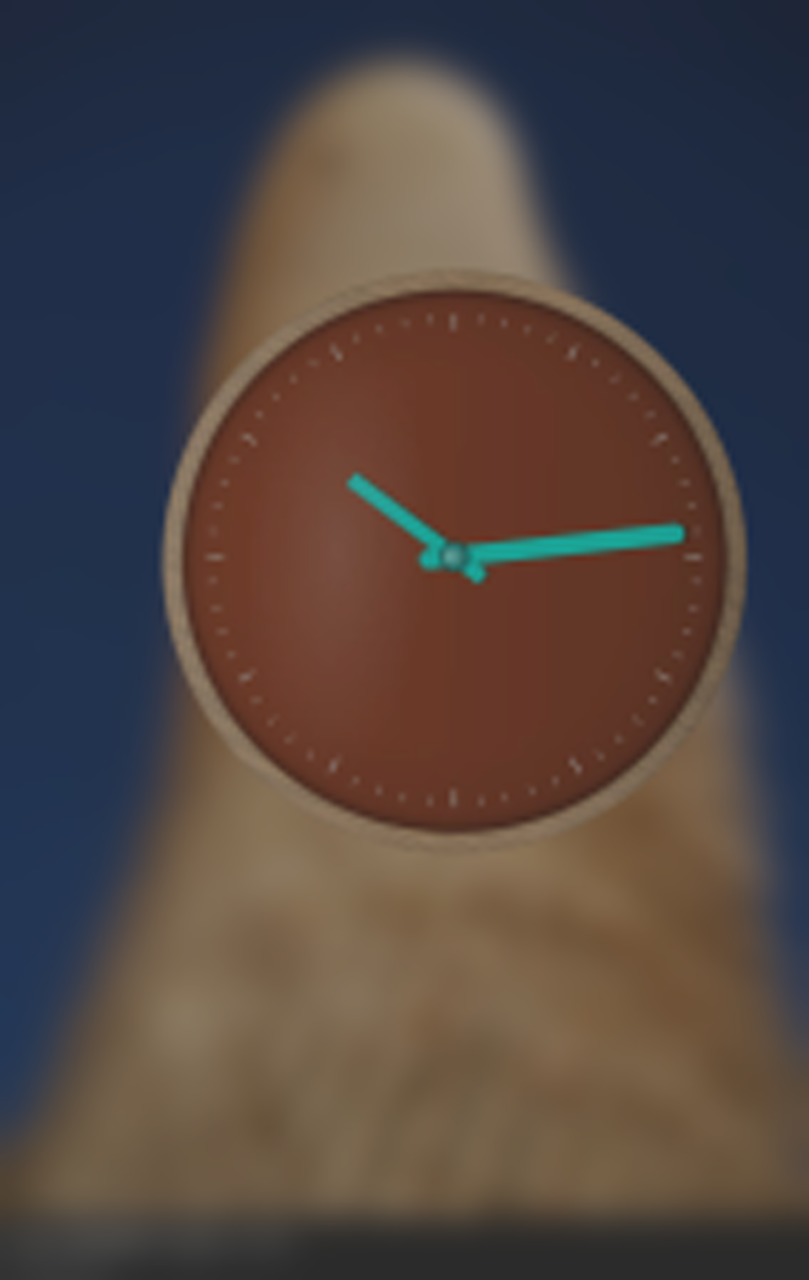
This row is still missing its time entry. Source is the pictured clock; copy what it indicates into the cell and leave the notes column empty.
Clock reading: 10:14
